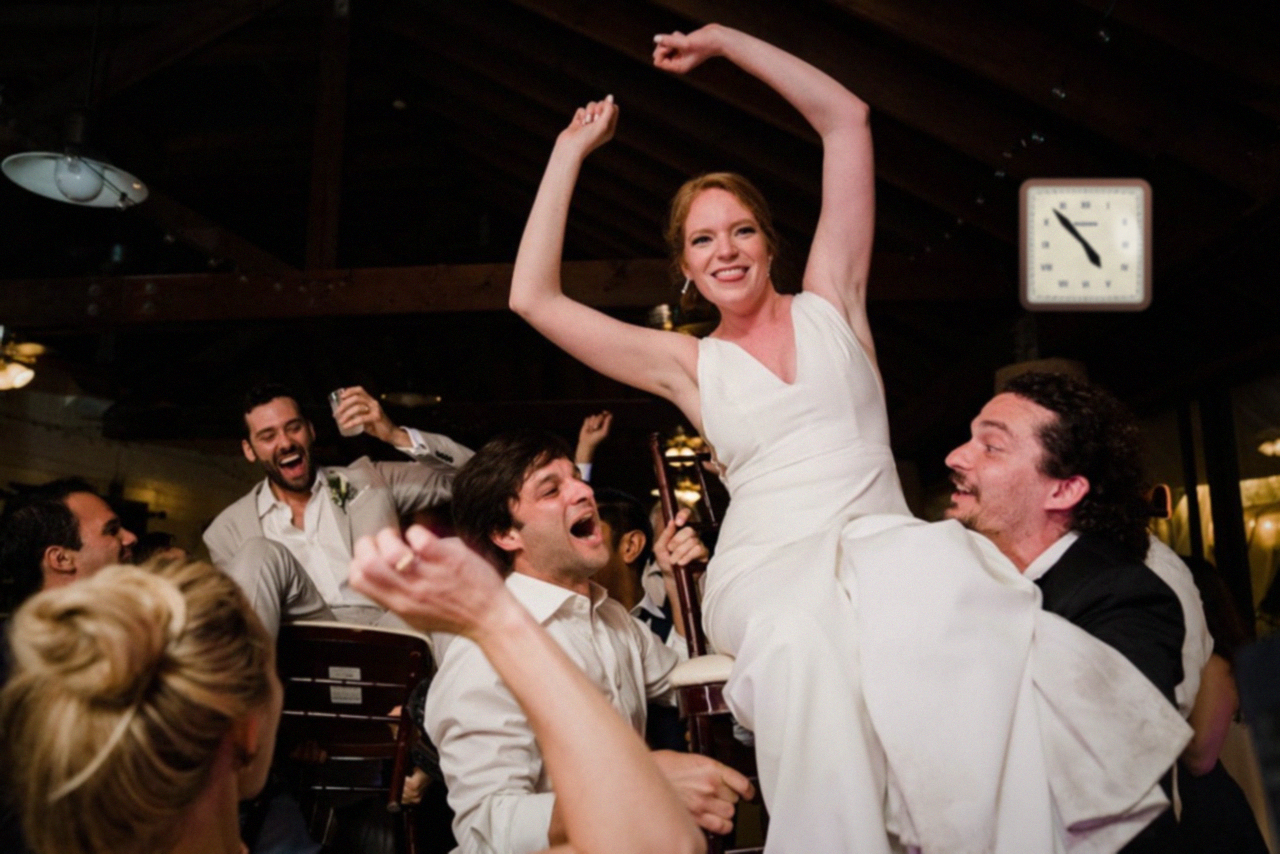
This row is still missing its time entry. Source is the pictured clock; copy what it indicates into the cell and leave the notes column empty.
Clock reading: 4:53
